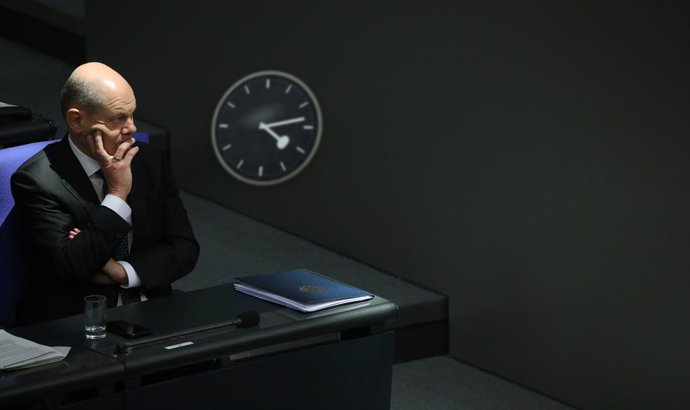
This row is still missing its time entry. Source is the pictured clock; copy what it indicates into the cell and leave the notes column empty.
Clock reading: 4:13
